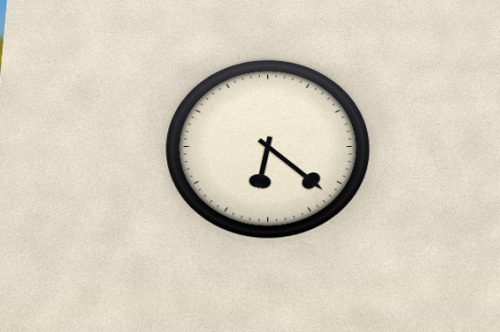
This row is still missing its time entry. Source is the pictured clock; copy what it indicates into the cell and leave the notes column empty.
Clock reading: 6:22
